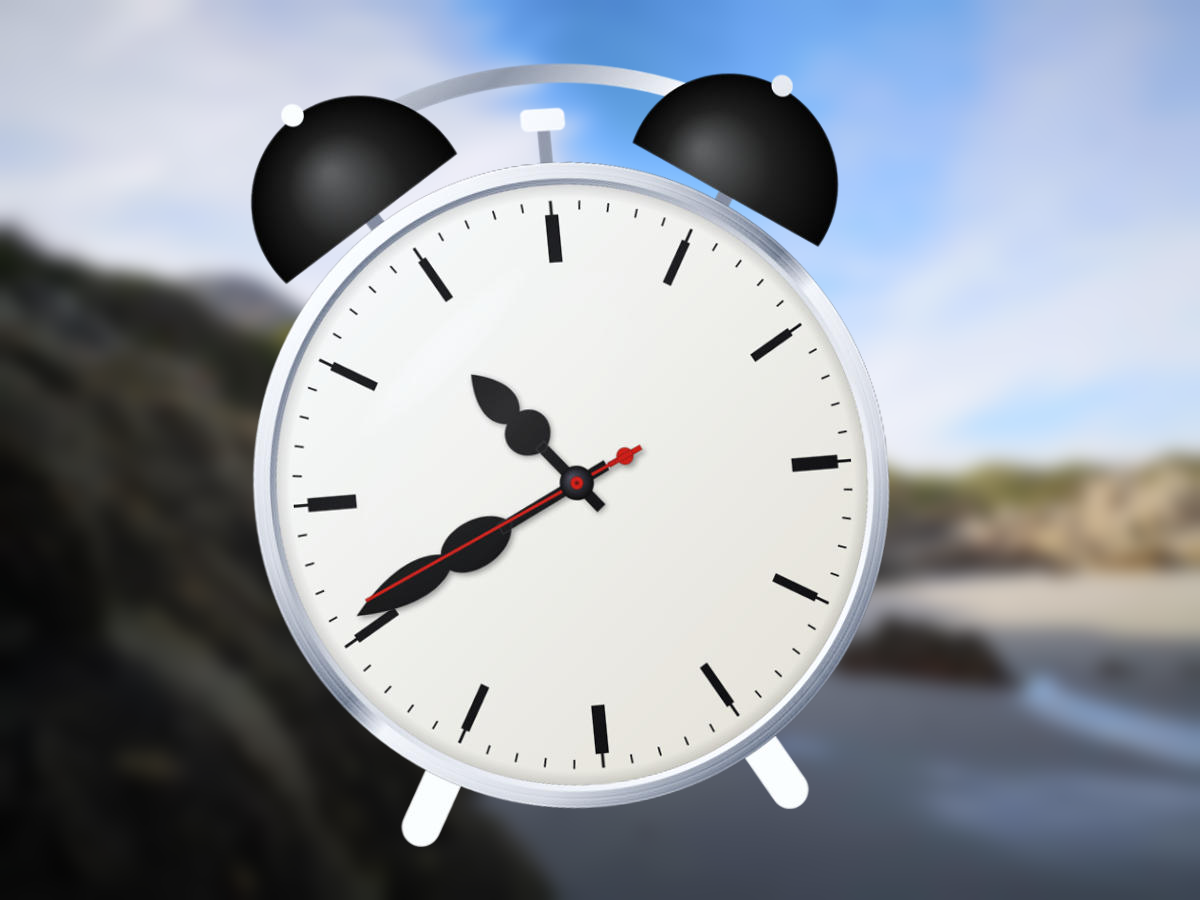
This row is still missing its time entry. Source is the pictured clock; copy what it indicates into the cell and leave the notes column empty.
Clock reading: 10:40:41
